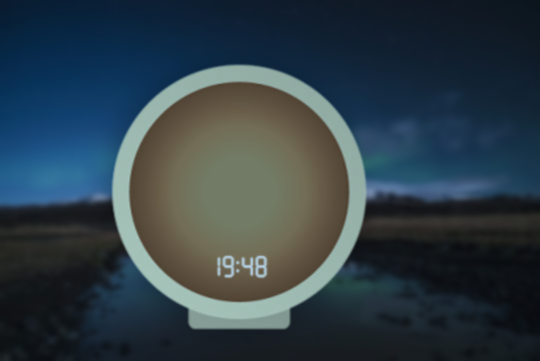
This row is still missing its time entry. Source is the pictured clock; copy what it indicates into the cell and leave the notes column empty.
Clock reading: 19:48
